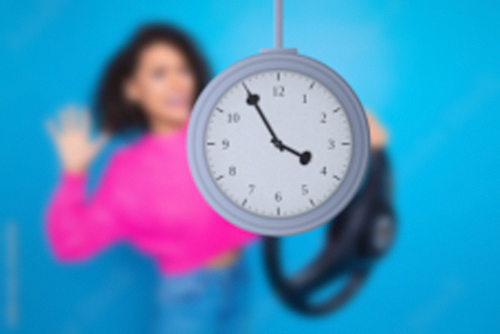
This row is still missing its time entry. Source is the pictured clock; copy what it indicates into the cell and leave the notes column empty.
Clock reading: 3:55
